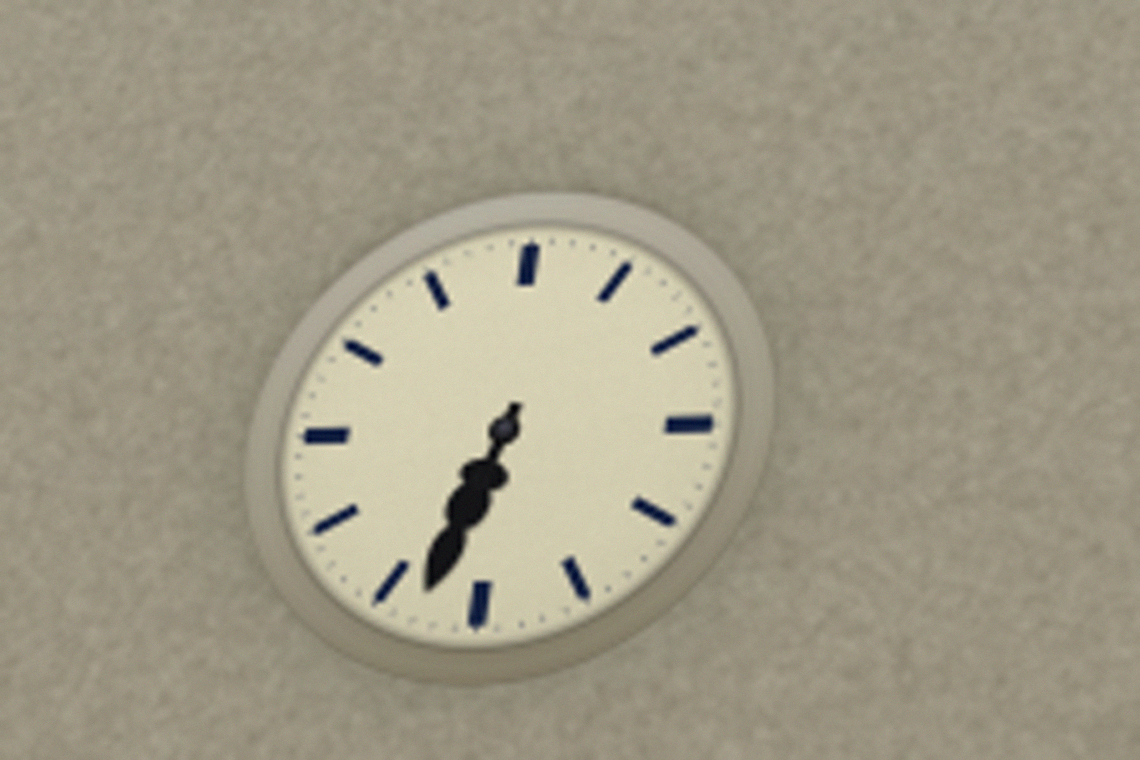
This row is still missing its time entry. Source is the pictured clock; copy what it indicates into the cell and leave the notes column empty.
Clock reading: 6:33
